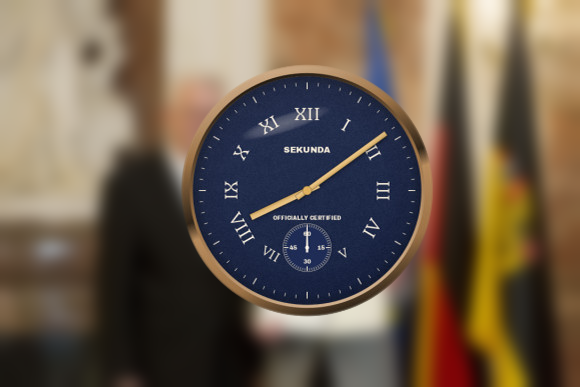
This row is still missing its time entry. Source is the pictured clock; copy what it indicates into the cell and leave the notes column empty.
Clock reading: 8:09
